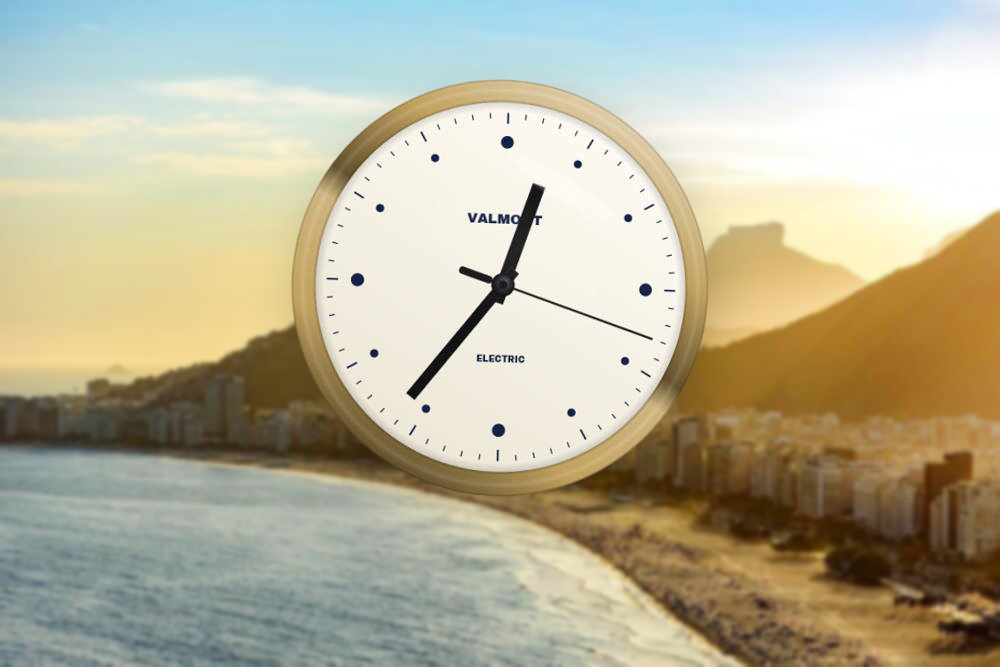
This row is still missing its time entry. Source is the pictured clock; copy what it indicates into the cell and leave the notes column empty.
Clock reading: 12:36:18
